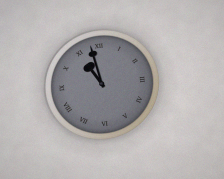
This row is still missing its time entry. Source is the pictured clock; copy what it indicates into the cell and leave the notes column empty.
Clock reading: 10:58
